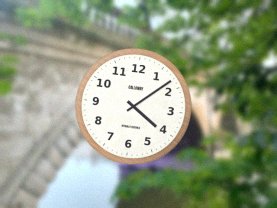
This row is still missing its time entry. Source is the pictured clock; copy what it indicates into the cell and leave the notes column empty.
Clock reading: 4:08
